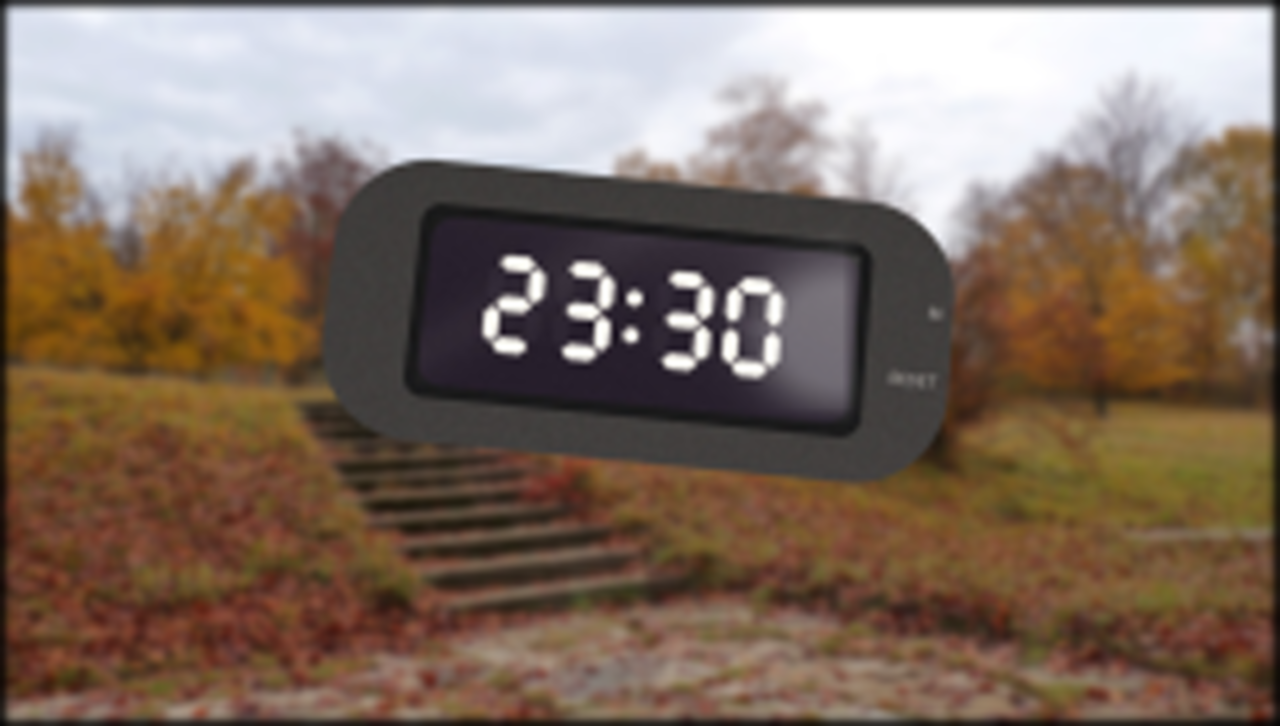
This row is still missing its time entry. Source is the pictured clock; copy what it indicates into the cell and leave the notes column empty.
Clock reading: 23:30
